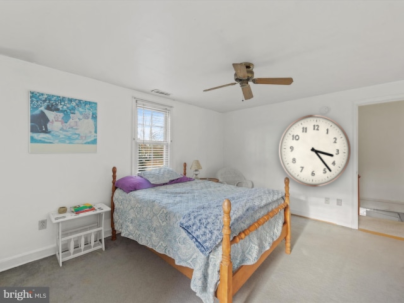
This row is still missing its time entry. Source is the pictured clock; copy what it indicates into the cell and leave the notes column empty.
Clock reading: 3:23
